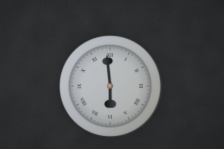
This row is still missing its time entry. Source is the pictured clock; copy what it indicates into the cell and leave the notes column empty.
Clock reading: 5:59
